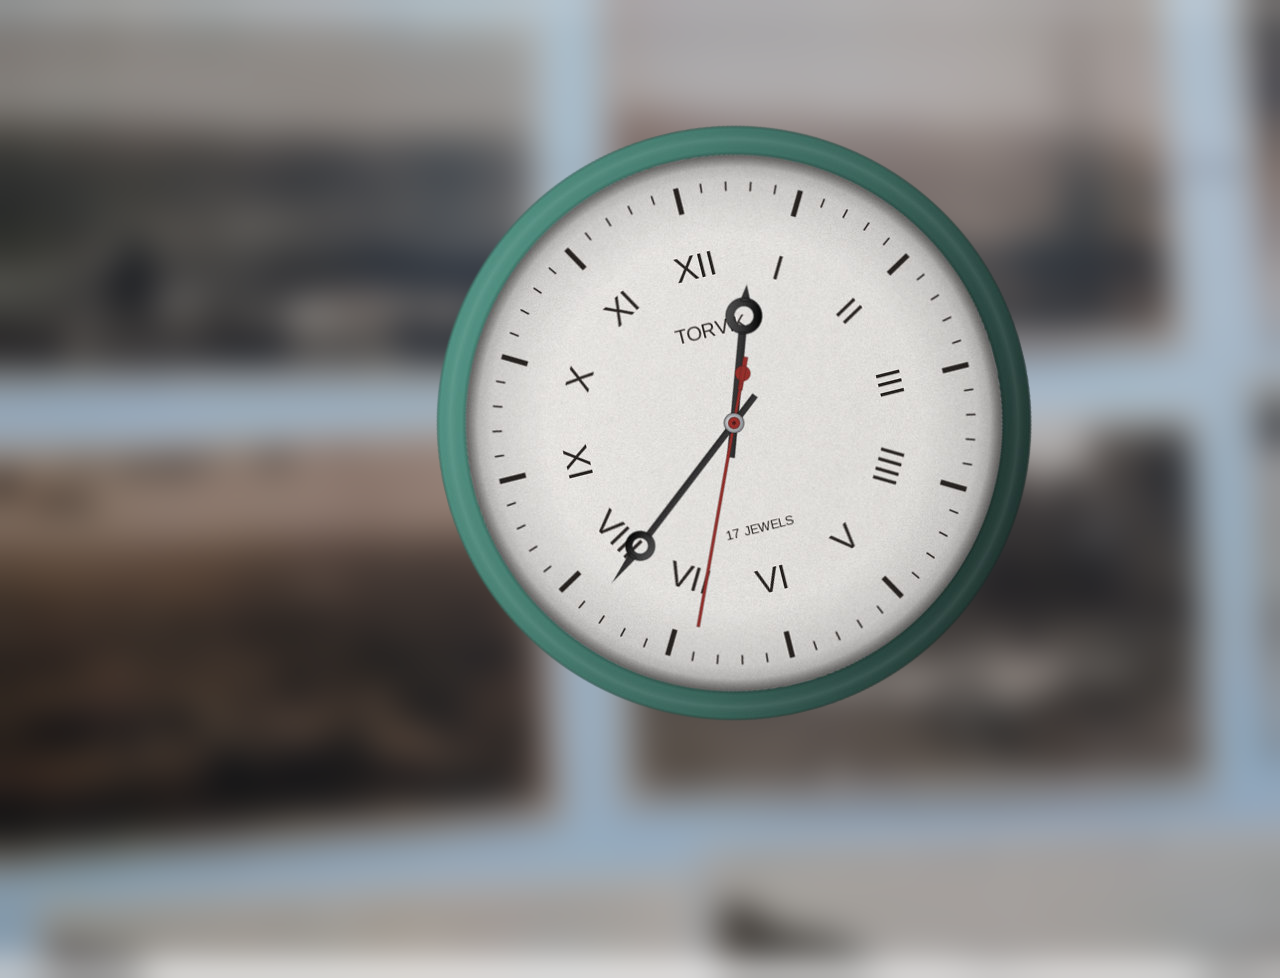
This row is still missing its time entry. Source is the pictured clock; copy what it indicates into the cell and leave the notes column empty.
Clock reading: 12:38:34
